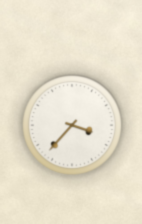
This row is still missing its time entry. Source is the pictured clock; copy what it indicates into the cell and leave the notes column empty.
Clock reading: 3:37
